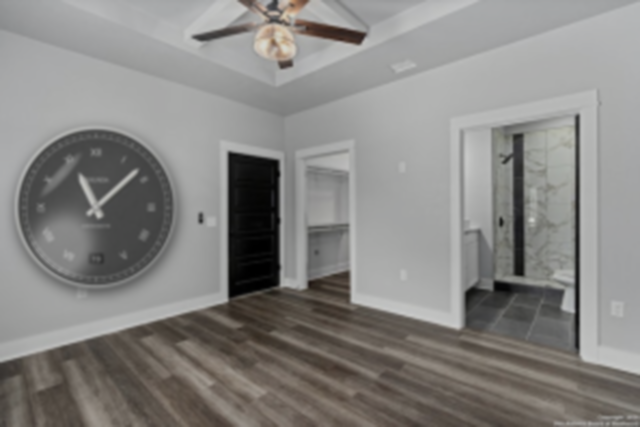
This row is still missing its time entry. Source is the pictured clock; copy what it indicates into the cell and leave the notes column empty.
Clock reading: 11:08
